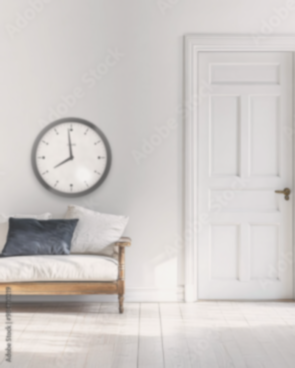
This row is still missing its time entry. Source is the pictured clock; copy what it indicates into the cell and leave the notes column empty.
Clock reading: 7:59
